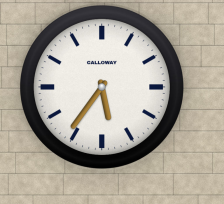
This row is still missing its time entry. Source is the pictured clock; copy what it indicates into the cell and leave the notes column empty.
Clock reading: 5:36
